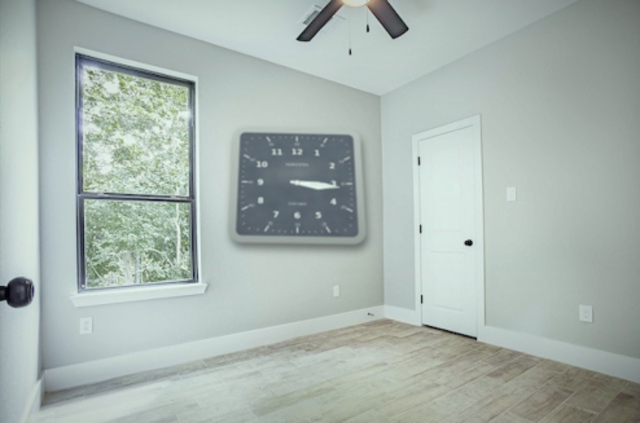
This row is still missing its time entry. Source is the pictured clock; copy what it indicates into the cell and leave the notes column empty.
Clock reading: 3:16
